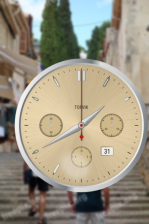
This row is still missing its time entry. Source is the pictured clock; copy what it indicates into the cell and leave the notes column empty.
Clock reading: 1:40
